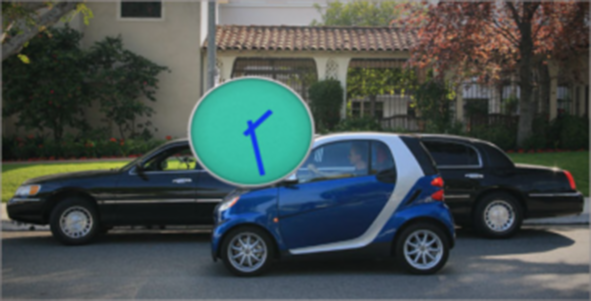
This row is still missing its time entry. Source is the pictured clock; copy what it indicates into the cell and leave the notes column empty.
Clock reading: 1:28
